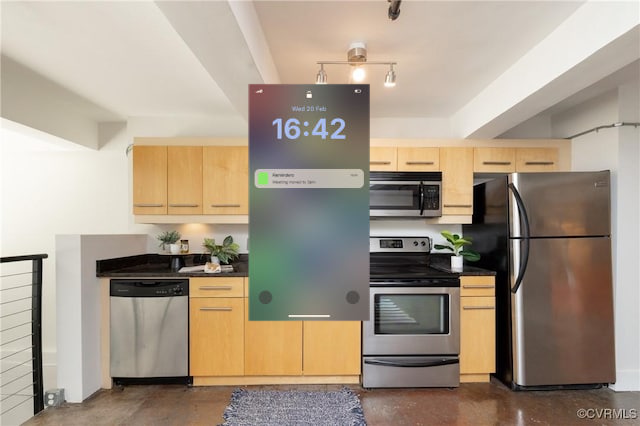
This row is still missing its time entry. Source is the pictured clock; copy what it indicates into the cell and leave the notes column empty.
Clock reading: 16:42
